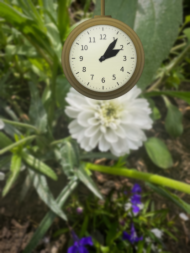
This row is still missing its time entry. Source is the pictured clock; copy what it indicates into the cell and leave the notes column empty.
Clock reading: 2:06
